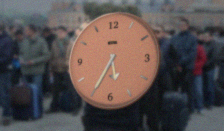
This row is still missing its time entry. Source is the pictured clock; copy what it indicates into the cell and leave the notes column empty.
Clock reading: 5:35
